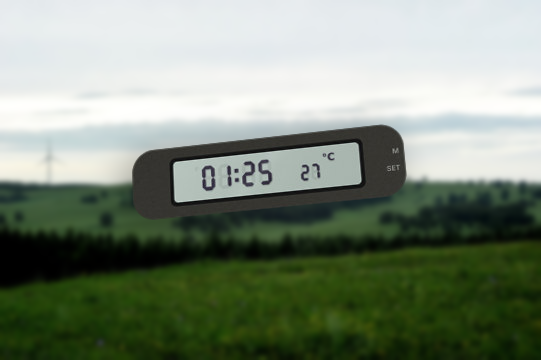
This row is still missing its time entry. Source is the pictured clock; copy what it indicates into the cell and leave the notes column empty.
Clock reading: 1:25
